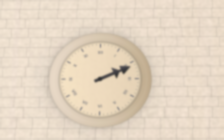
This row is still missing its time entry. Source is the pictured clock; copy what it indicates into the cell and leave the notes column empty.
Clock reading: 2:11
